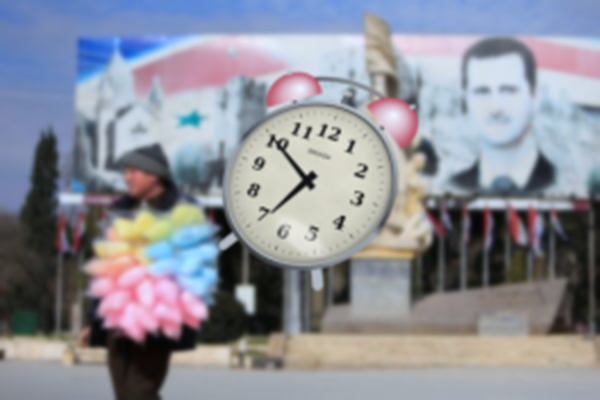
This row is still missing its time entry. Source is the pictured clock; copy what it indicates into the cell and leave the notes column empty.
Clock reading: 6:50
